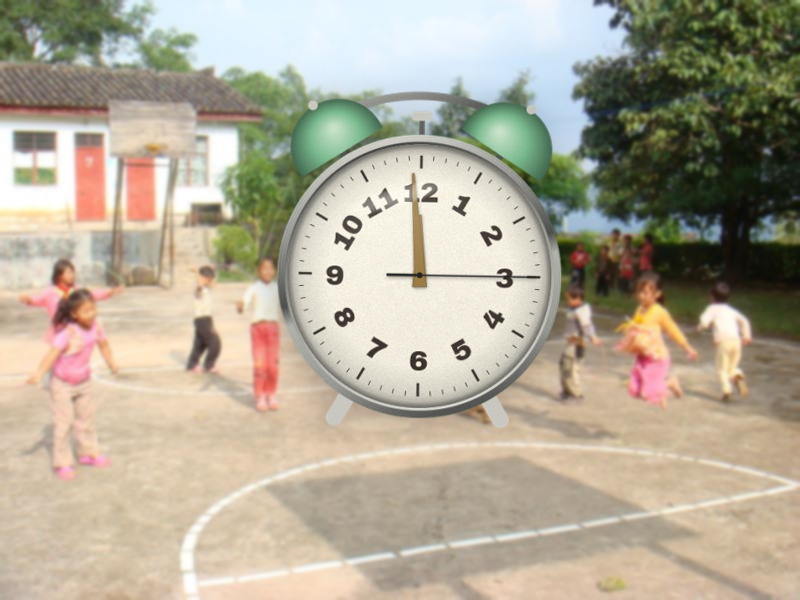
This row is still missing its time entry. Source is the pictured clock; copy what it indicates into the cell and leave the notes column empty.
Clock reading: 11:59:15
